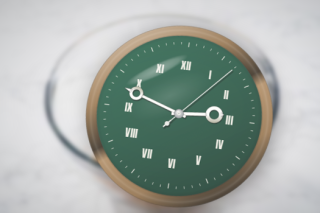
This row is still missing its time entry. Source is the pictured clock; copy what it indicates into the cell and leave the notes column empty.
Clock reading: 2:48:07
